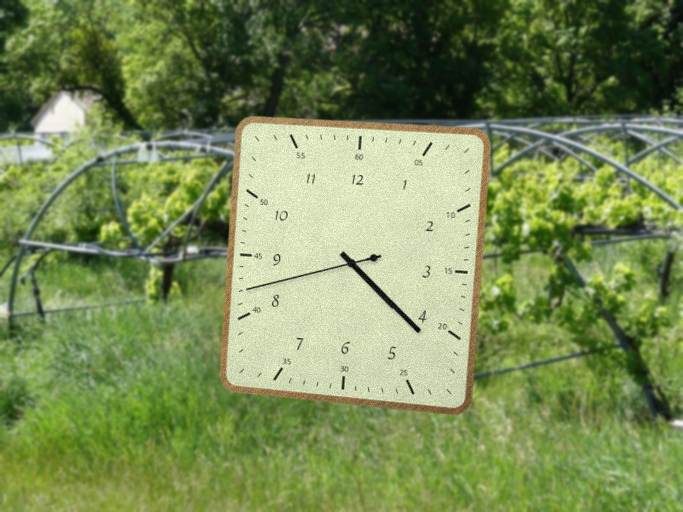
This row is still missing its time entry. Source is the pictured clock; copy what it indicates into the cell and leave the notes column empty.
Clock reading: 4:21:42
